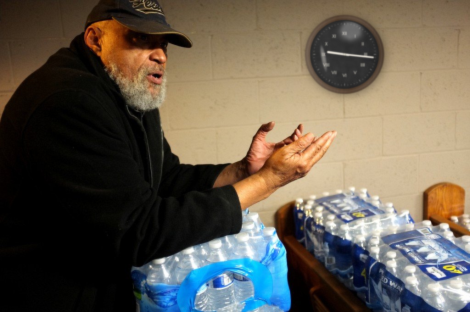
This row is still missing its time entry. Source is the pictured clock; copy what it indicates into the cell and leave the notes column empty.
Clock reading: 9:16
